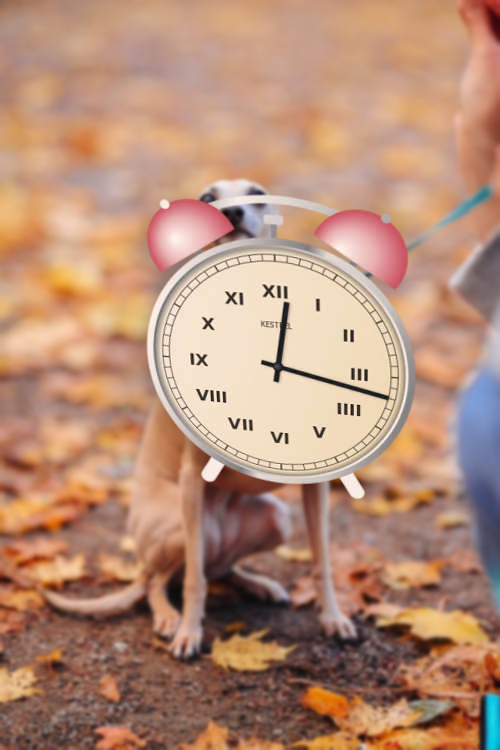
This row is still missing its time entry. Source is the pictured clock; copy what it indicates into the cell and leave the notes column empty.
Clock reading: 12:17
